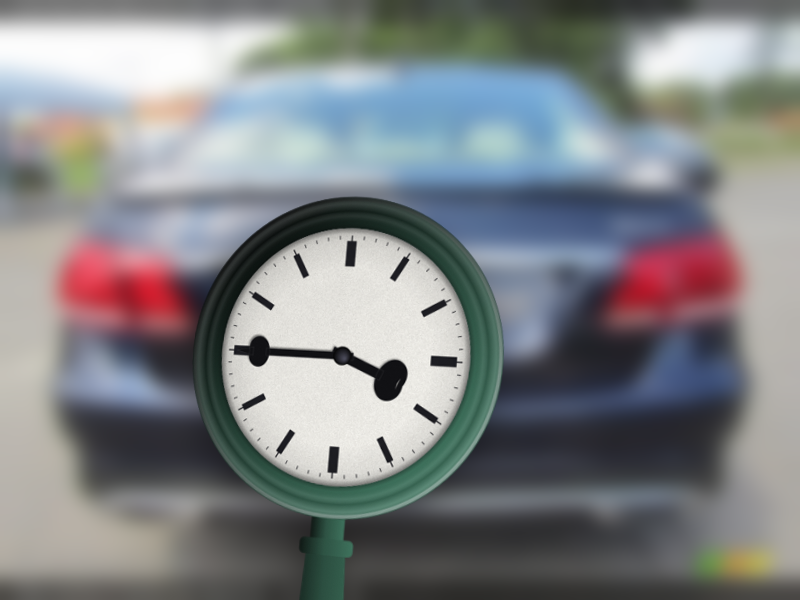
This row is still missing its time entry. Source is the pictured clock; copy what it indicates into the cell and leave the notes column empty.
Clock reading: 3:45
